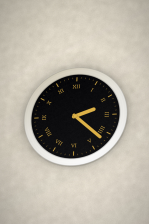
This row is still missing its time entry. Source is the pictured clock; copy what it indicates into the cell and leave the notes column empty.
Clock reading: 2:22
